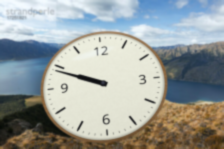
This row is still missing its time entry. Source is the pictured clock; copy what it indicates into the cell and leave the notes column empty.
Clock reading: 9:49
